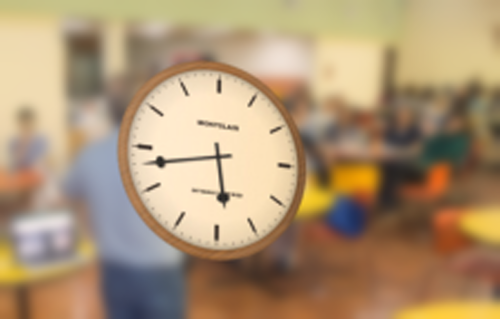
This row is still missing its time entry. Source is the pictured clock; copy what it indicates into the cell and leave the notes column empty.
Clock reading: 5:43
